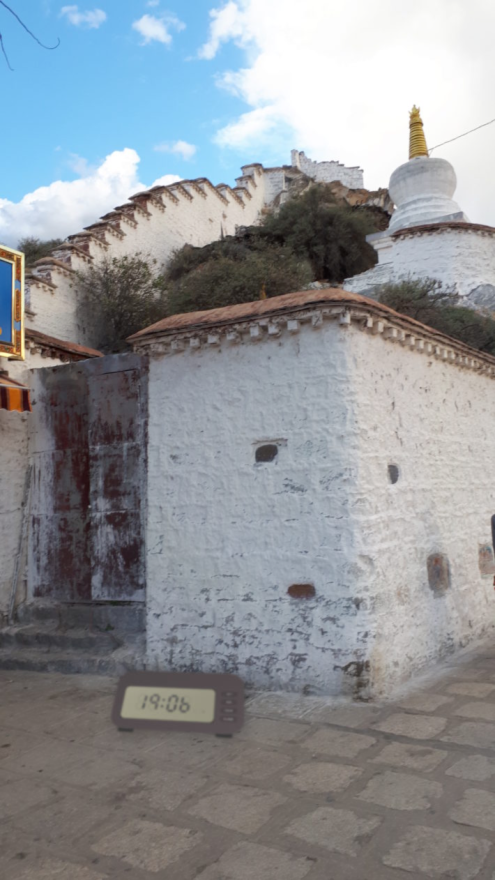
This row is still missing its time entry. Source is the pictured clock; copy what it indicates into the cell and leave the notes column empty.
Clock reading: 19:06
